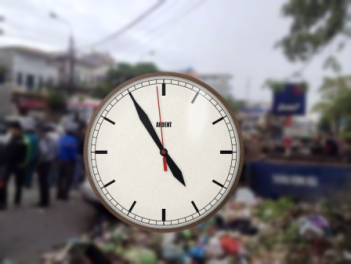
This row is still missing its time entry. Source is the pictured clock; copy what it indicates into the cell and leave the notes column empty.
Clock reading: 4:54:59
